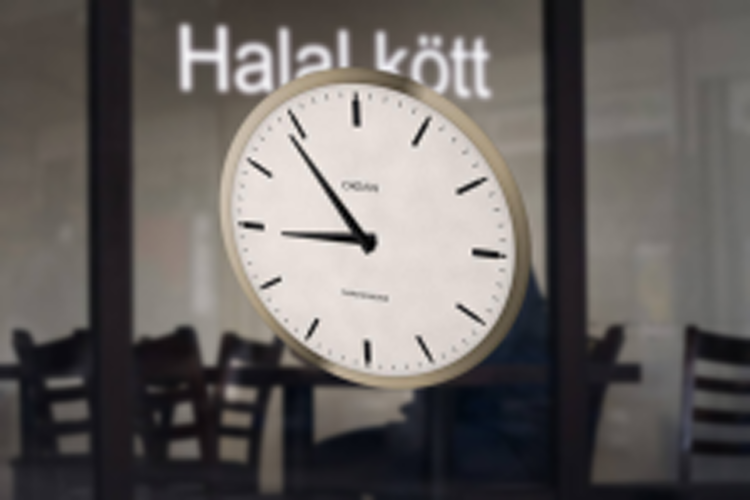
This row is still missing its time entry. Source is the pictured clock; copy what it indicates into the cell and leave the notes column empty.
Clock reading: 8:54
